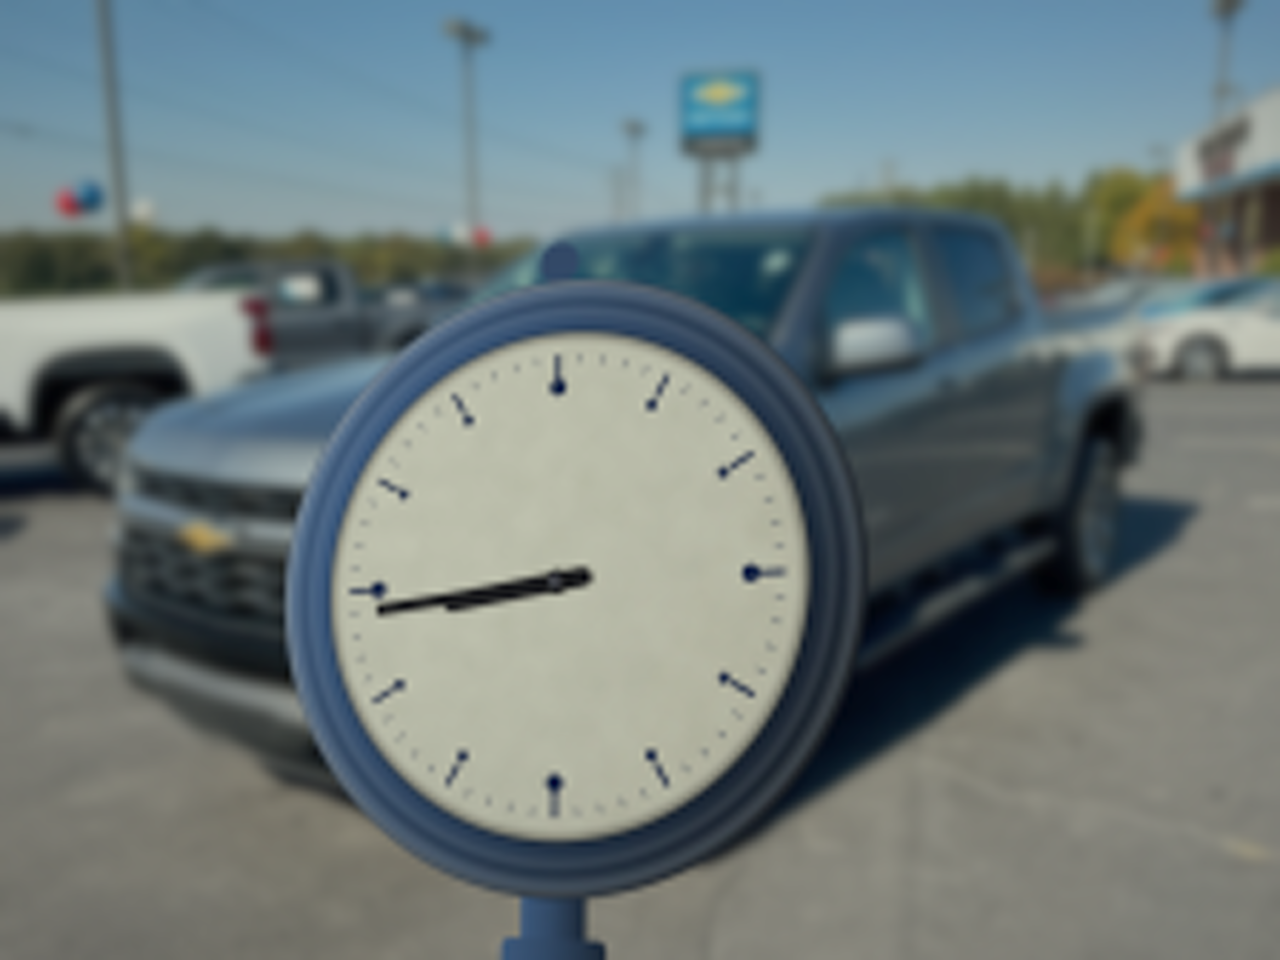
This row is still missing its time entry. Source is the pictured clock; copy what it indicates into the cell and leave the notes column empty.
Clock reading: 8:44
